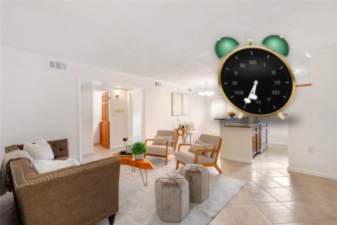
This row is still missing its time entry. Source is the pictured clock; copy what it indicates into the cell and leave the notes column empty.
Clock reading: 6:35
